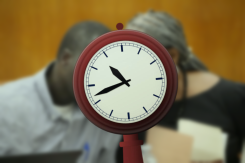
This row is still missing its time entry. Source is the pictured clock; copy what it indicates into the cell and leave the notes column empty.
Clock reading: 10:42
